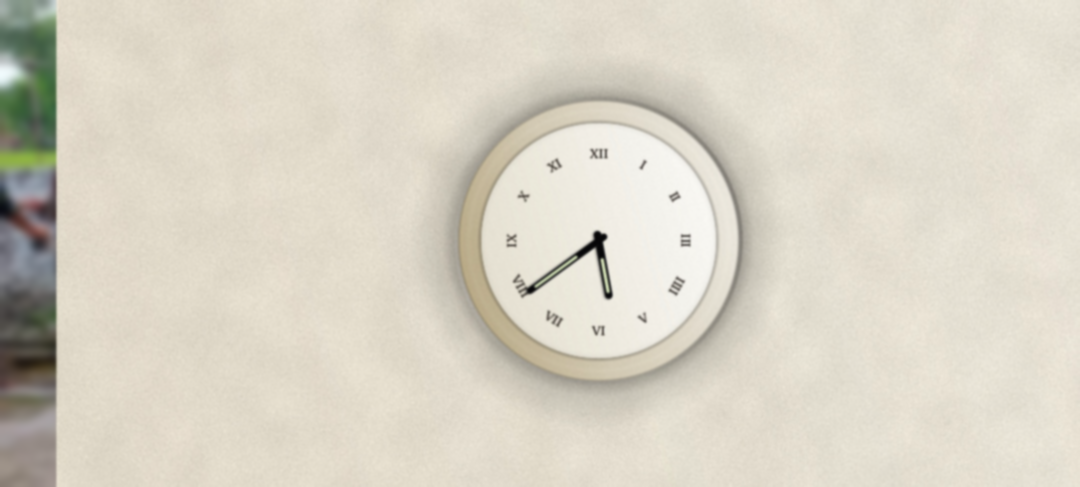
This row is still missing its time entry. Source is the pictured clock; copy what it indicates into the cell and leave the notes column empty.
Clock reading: 5:39
